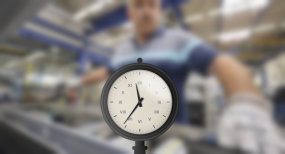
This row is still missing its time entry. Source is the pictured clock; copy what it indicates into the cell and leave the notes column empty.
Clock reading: 11:36
